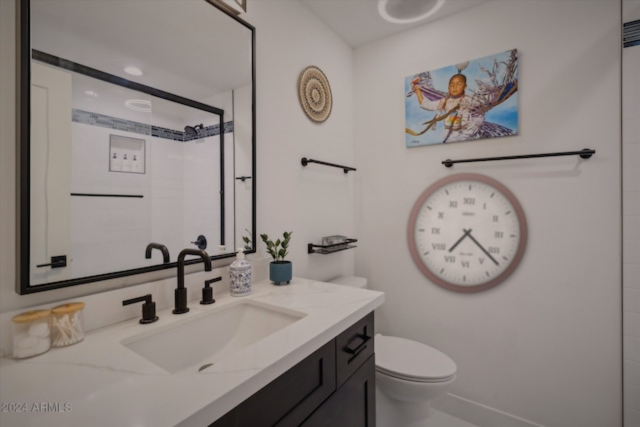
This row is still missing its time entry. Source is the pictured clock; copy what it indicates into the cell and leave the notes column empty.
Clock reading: 7:22
